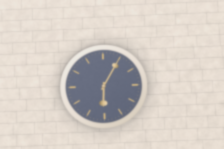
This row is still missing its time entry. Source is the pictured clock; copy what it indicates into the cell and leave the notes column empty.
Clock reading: 6:05
